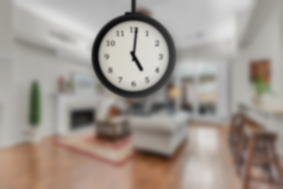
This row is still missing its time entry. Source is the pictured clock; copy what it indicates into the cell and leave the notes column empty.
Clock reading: 5:01
